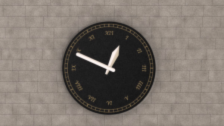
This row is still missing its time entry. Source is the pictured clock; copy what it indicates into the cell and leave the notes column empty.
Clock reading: 12:49
